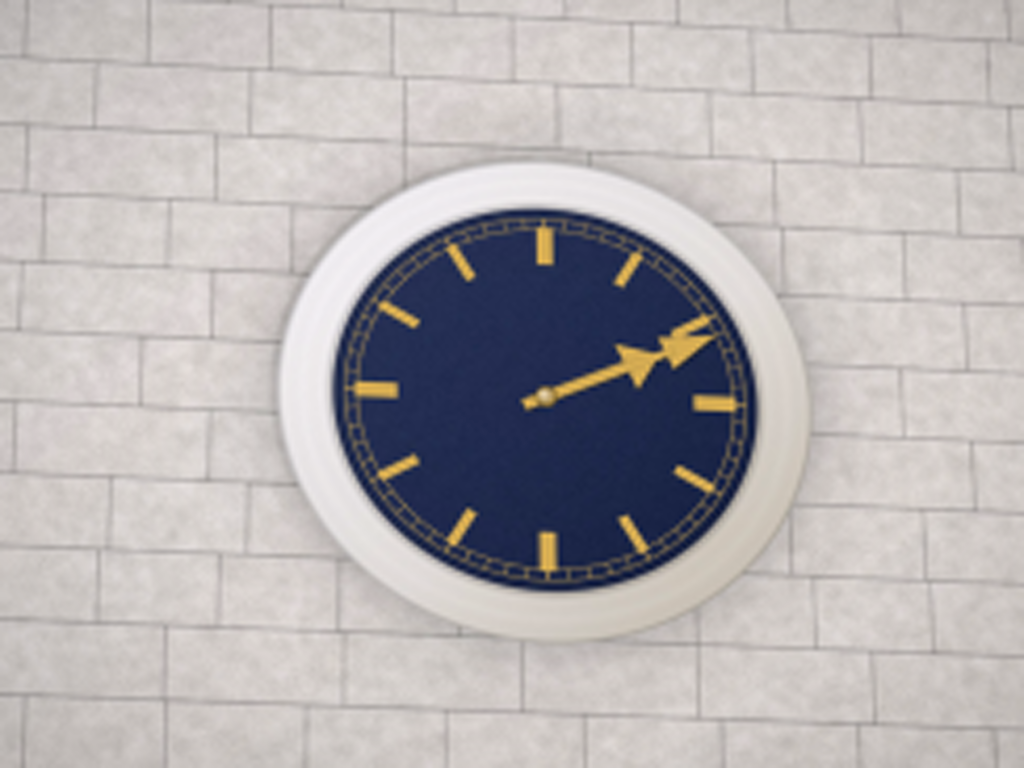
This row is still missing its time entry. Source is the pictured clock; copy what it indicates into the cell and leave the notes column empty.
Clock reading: 2:11
